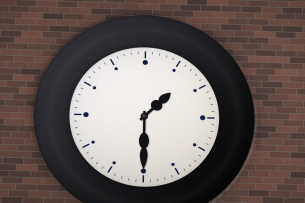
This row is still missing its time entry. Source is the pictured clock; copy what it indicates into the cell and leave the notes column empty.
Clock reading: 1:30
